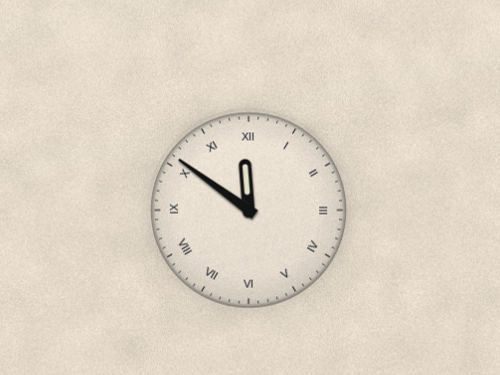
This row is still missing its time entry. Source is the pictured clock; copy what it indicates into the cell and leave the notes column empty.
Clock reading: 11:51
